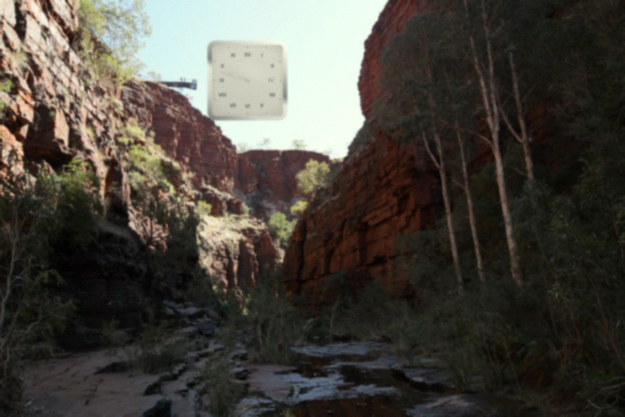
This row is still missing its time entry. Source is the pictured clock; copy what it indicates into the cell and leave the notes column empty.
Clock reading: 9:48
